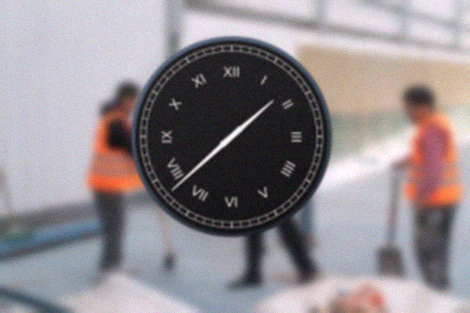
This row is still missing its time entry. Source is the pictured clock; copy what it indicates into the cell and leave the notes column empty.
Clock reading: 1:38
